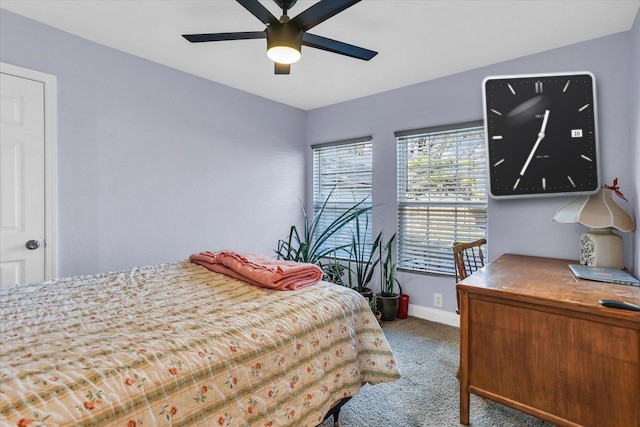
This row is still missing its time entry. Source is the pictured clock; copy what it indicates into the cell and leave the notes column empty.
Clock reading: 12:35
